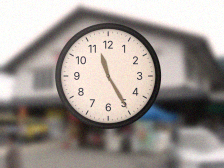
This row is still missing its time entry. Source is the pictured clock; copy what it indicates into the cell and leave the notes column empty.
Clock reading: 11:25
